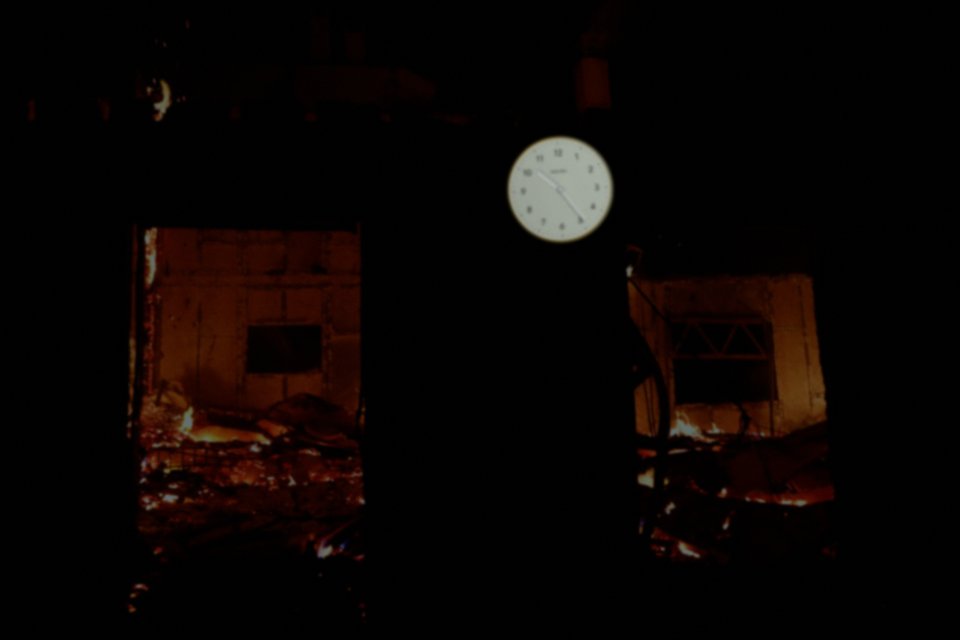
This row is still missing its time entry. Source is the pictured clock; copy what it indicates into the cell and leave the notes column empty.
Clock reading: 10:24
